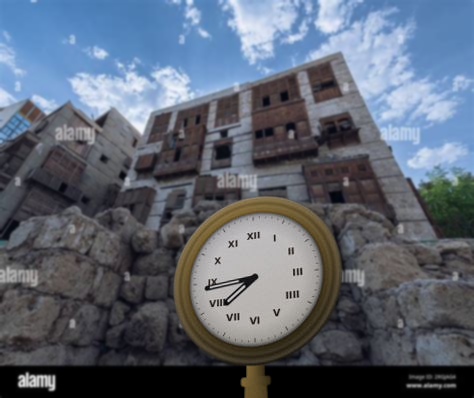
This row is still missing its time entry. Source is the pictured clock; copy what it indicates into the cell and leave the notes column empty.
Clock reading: 7:44
